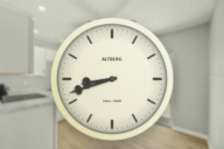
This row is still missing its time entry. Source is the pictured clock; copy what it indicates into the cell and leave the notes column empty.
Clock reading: 8:42
